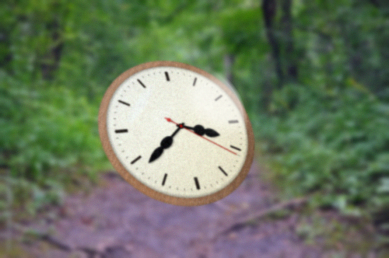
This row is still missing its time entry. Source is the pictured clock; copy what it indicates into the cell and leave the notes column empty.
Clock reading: 3:38:21
